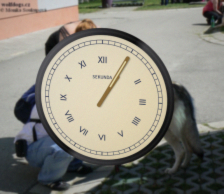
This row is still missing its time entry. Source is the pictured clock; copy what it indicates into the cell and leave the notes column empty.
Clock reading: 1:05
